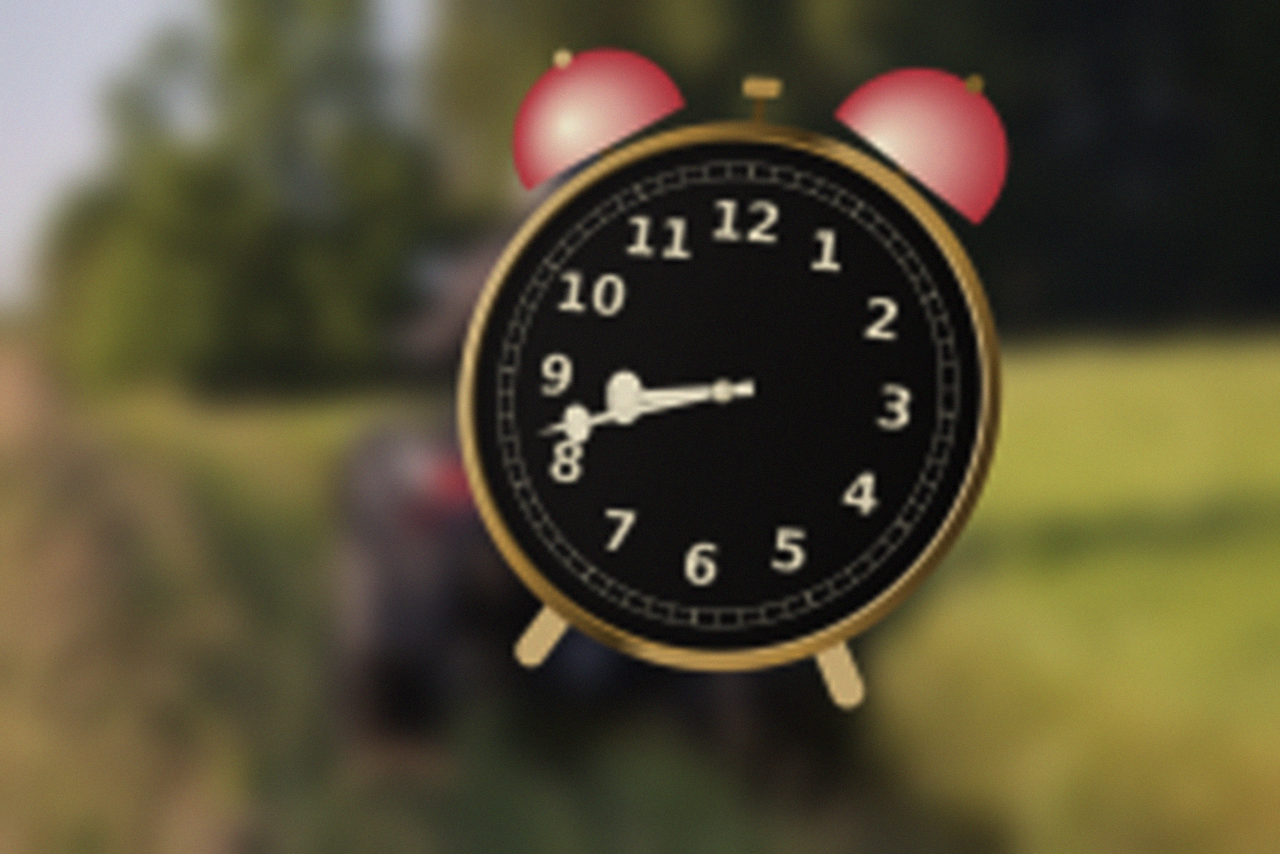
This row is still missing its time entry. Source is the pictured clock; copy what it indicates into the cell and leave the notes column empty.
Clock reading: 8:42
